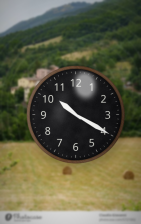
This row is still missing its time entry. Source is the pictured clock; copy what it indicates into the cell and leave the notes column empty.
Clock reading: 10:20
